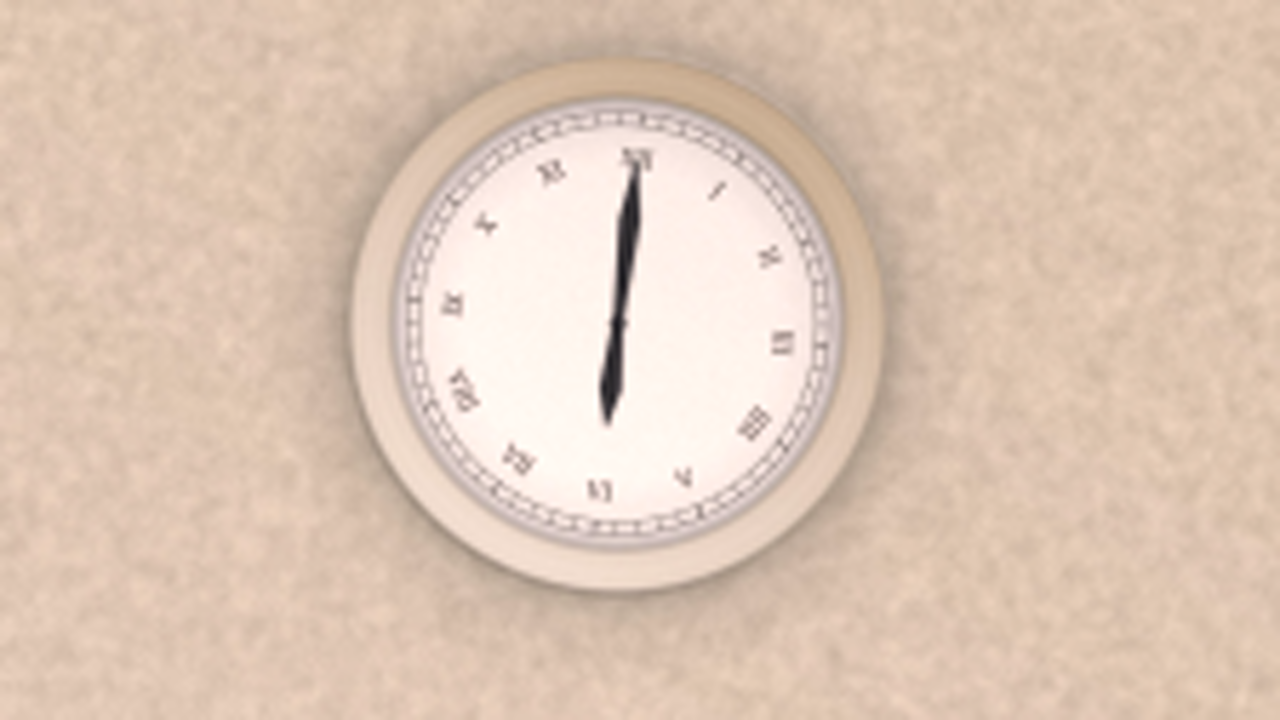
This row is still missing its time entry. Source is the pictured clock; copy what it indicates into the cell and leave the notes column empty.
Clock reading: 6:00
